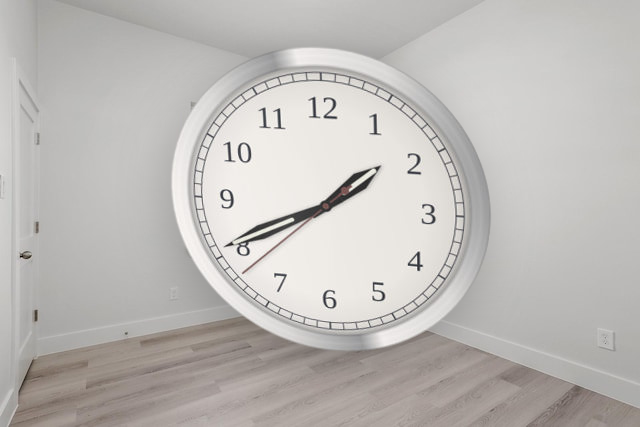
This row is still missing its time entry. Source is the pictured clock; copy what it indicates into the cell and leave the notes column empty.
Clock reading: 1:40:38
